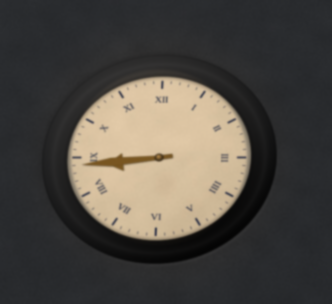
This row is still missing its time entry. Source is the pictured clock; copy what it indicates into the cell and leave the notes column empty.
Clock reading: 8:44
